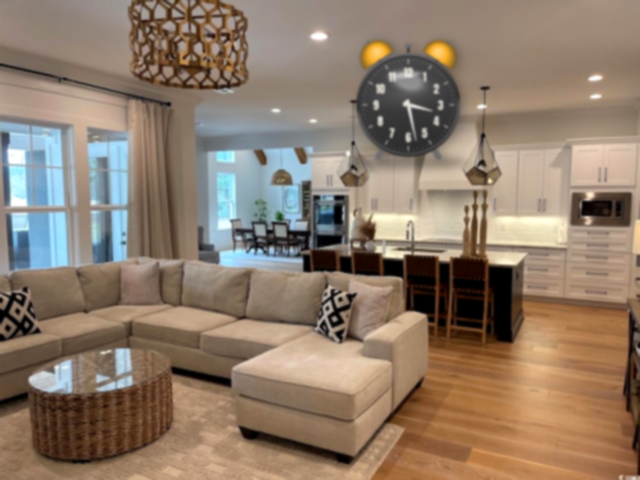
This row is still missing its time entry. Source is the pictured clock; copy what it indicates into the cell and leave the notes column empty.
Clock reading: 3:28
